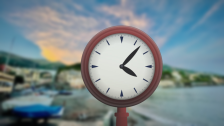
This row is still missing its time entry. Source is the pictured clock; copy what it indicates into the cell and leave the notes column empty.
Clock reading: 4:07
